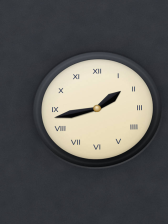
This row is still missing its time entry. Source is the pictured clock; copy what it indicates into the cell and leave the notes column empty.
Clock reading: 1:43
